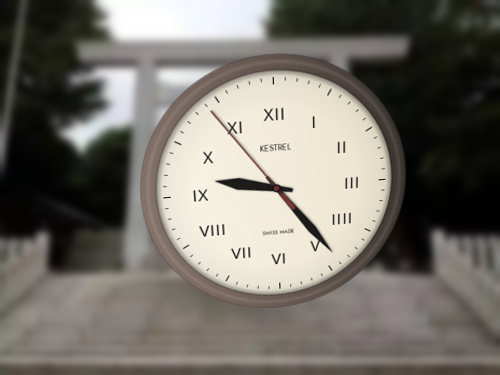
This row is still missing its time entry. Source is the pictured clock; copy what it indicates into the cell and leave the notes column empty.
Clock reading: 9:23:54
